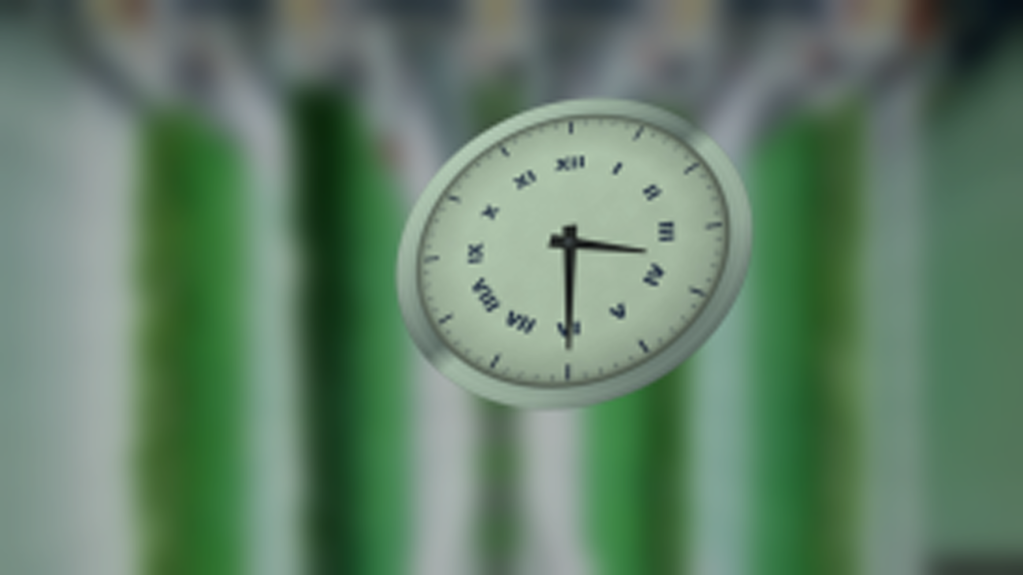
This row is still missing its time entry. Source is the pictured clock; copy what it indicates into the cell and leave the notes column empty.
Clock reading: 3:30
